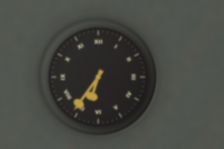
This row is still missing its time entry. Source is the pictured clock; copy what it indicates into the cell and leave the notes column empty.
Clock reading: 6:36
